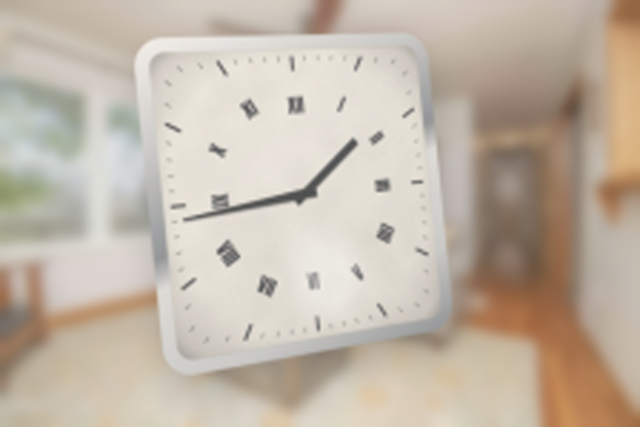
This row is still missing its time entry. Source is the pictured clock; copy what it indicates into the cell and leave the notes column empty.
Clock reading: 1:44
